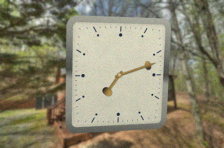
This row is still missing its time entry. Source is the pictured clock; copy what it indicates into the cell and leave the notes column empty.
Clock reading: 7:12
